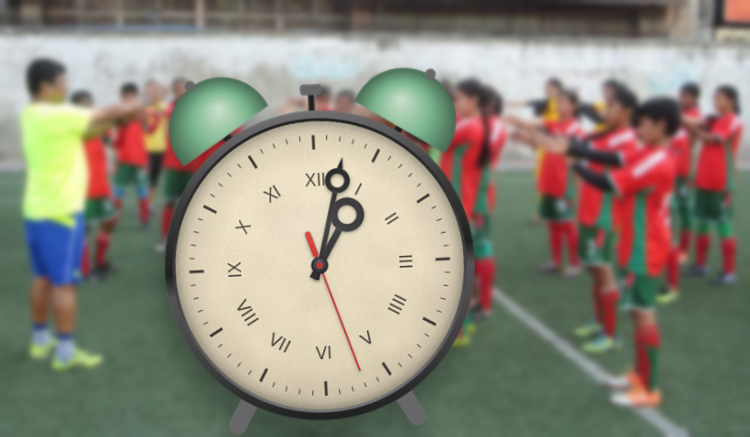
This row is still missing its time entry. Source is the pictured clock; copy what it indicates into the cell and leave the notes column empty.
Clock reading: 1:02:27
